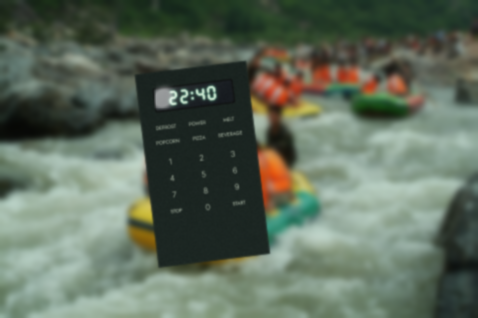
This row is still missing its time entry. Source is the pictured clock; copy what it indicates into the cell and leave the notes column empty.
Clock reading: 22:40
